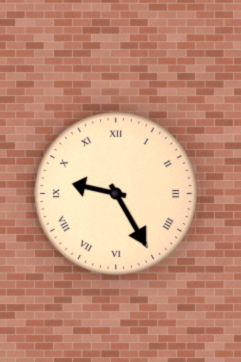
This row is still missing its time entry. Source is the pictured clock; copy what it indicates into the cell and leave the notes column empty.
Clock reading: 9:25
